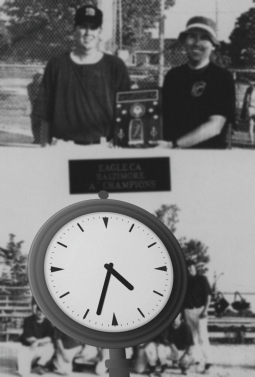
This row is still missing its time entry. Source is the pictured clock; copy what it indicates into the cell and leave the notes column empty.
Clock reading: 4:33
